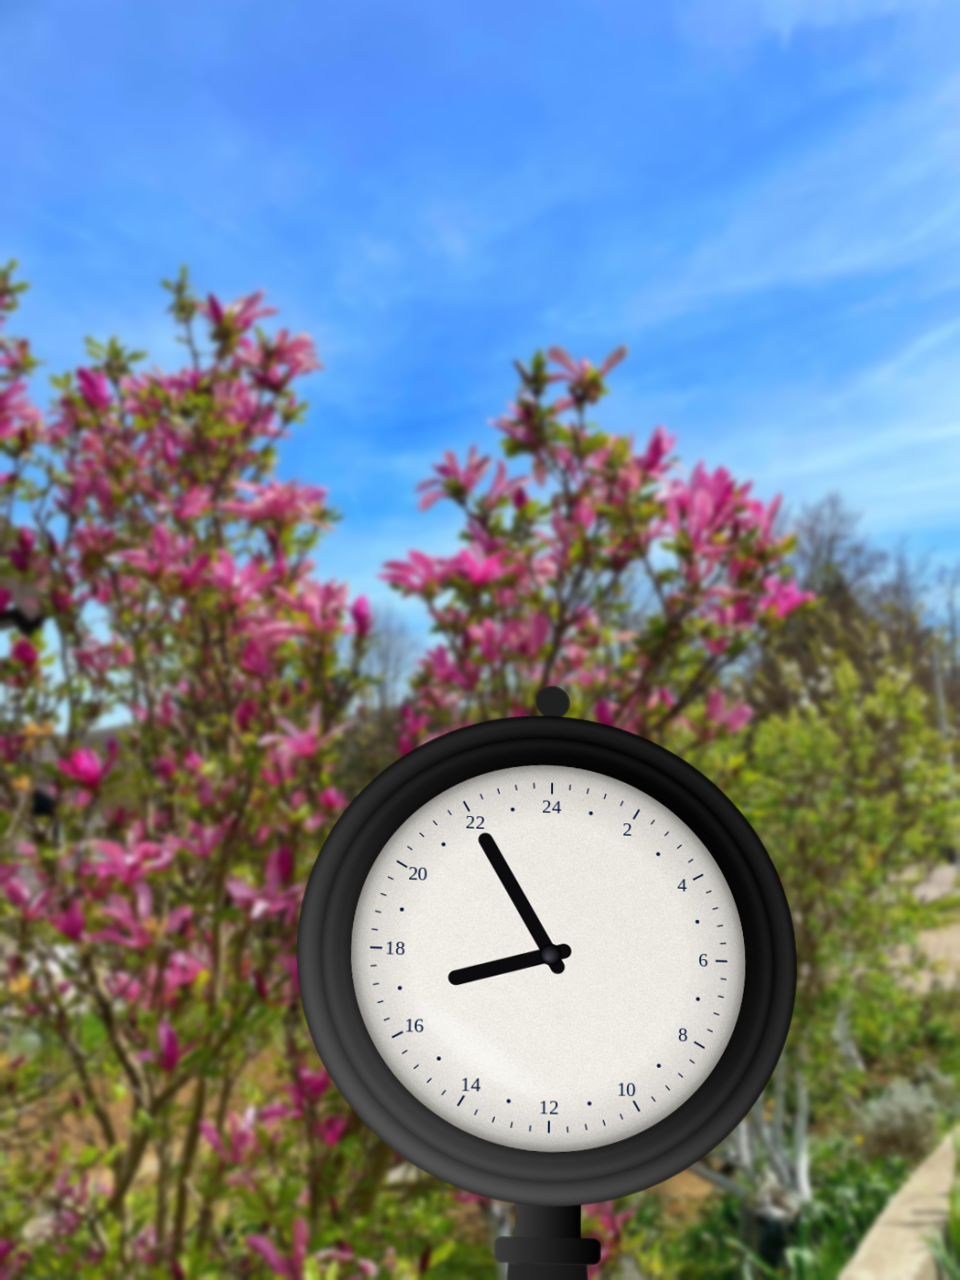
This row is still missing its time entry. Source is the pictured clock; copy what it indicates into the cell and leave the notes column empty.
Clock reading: 16:55
